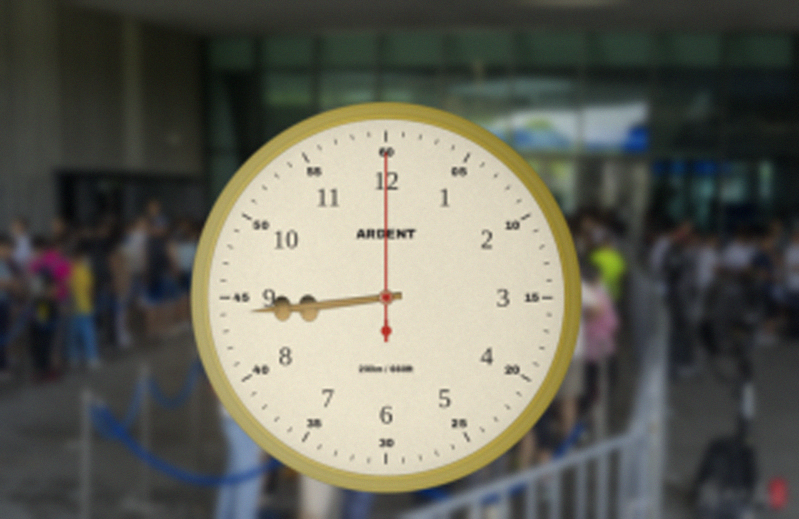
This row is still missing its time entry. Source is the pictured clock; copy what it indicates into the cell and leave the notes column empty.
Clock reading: 8:44:00
